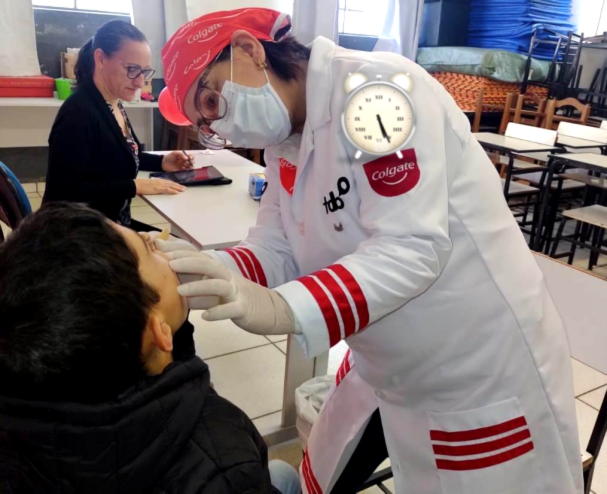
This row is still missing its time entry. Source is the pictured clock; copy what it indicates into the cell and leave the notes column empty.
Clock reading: 5:26
